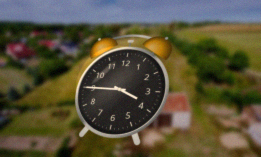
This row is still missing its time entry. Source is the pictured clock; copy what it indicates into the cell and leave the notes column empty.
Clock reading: 3:45
